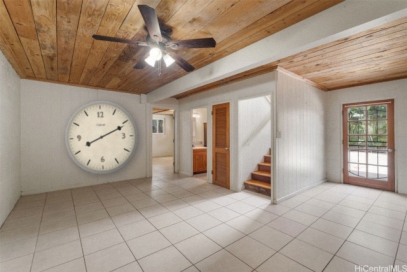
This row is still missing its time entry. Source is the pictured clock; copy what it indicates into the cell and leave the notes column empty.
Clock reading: 8:11
